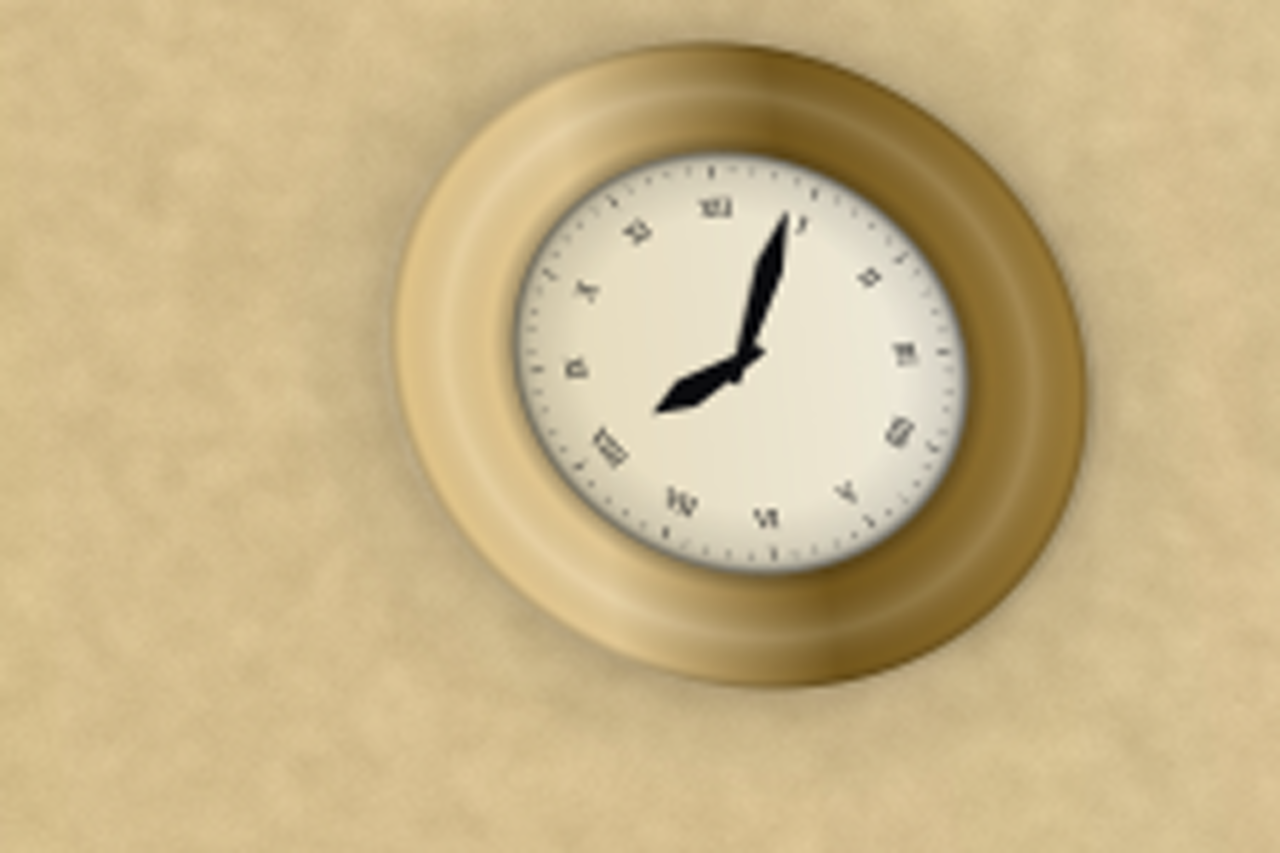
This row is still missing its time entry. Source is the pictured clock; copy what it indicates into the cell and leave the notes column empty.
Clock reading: 8:04
